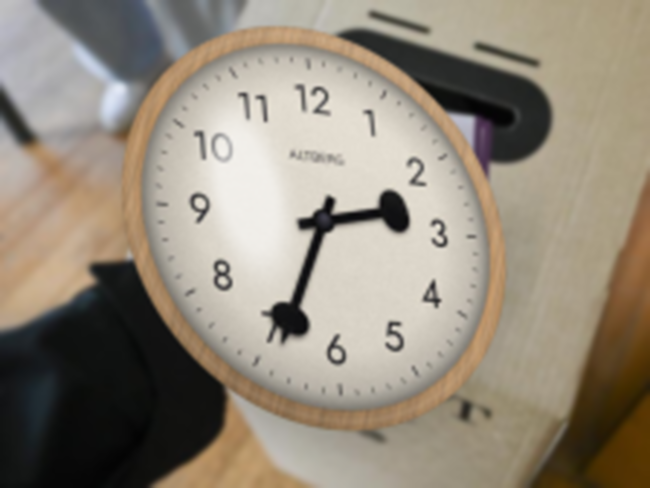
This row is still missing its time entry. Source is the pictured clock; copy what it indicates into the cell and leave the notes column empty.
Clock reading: 2:34
